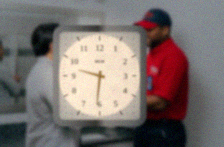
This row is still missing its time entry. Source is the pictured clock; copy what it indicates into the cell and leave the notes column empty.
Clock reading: 9:31
